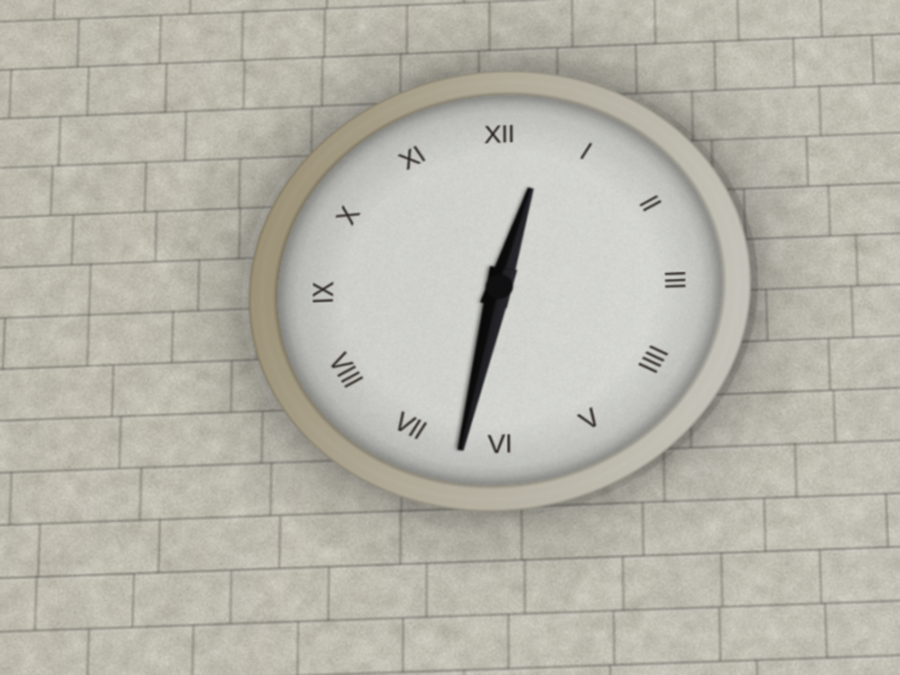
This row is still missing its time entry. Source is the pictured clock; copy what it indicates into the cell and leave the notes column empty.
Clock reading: 12:32
